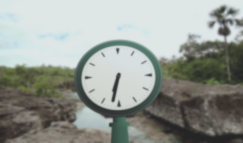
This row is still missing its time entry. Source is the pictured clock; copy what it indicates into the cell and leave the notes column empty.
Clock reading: 6:32
